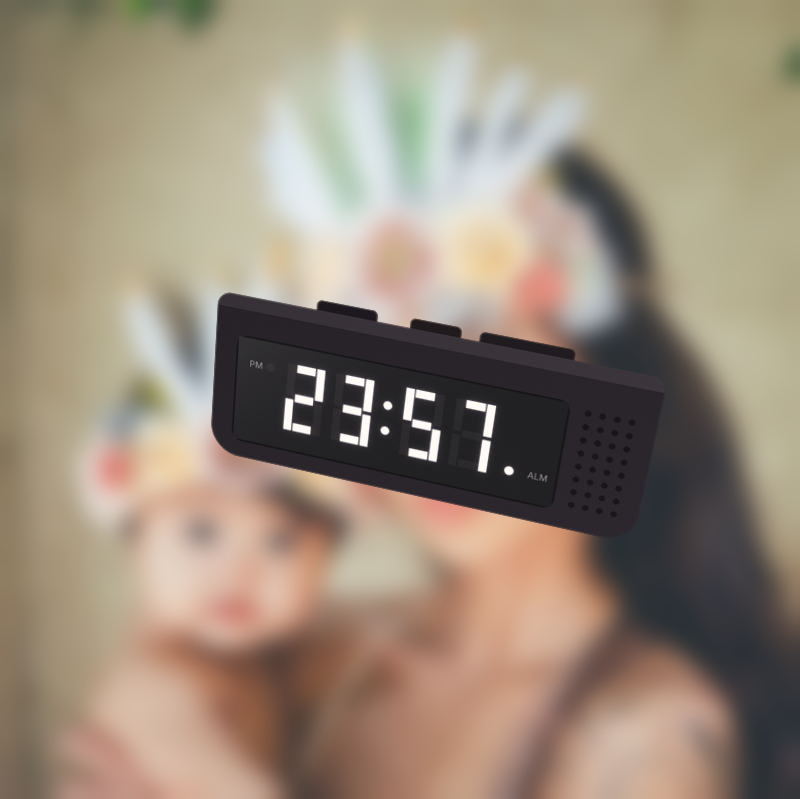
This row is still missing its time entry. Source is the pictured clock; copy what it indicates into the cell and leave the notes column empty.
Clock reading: 23:57
